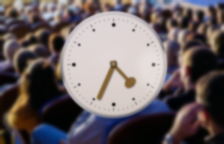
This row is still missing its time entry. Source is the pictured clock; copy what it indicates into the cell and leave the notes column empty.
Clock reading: 4:34
